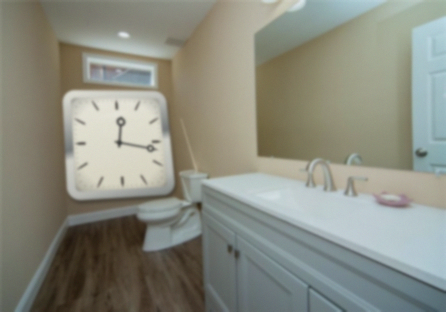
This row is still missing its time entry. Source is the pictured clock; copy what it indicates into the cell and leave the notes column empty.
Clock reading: 12:17
